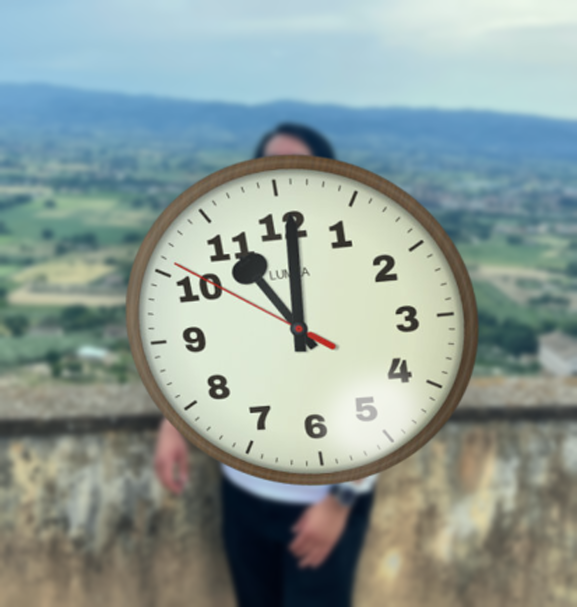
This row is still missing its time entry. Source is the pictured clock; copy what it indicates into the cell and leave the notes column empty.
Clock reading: 11:00:51
